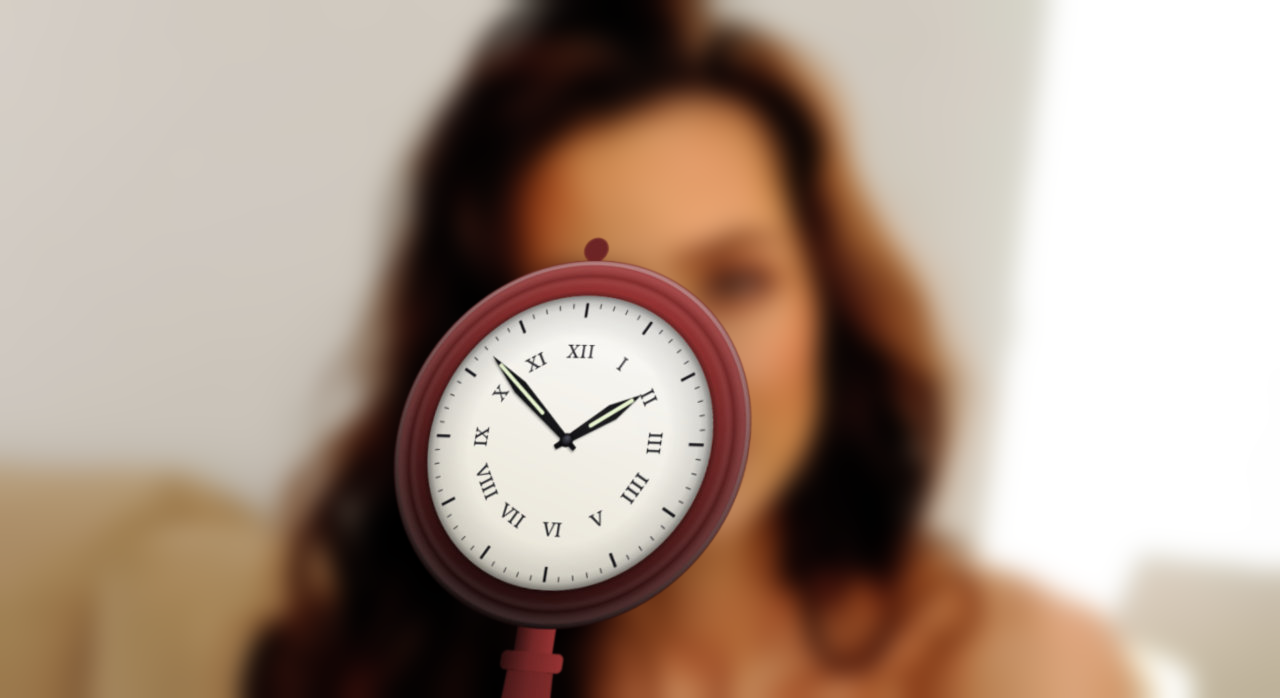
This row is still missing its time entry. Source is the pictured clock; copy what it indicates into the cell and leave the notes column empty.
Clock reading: 1:52
